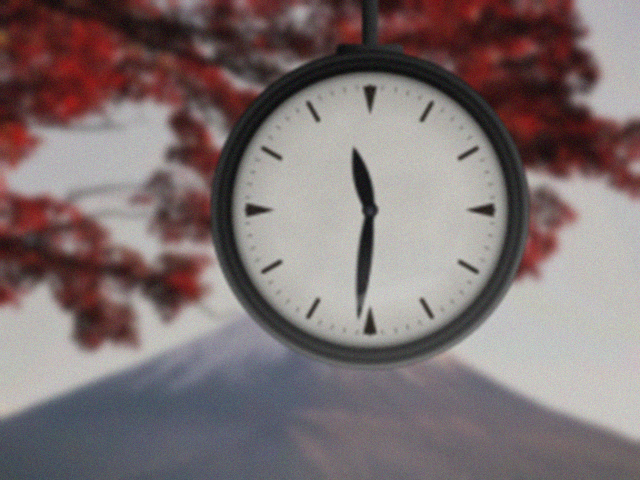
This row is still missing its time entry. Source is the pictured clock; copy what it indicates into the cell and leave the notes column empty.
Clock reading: 11:31
